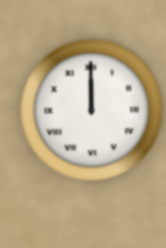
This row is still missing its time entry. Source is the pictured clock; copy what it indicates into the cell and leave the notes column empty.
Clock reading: 12:00
